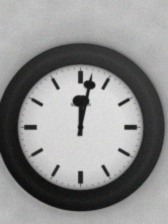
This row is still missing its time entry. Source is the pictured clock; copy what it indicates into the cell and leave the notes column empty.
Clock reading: 12:02
